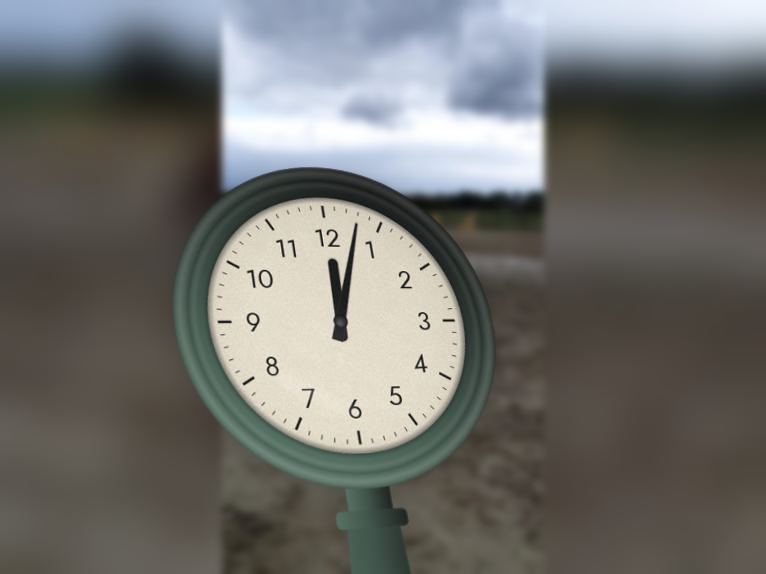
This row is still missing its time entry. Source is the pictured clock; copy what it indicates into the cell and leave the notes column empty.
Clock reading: 12:03
